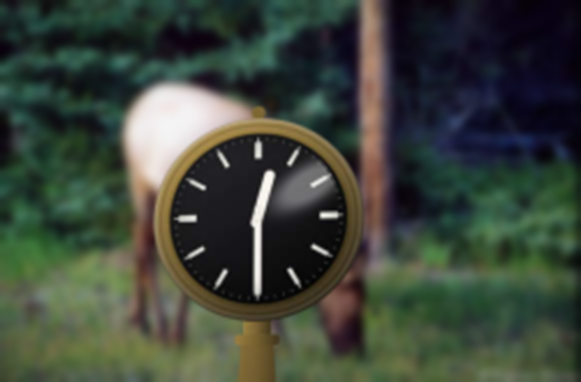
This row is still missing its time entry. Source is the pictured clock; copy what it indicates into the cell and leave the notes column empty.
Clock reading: 12:30
